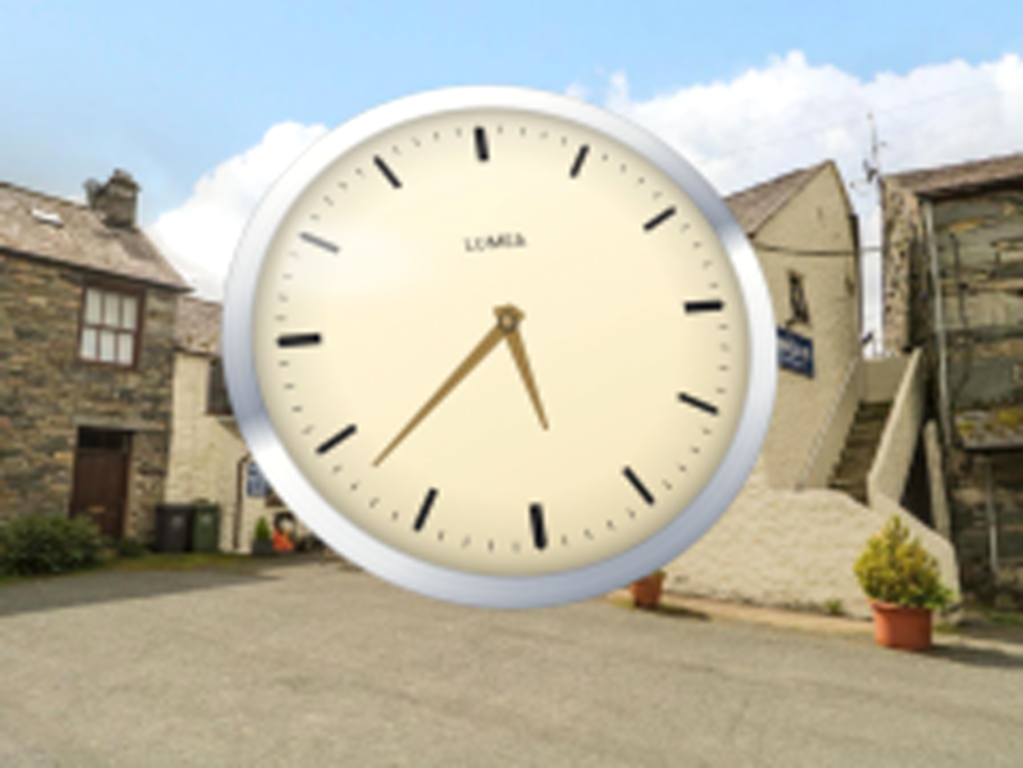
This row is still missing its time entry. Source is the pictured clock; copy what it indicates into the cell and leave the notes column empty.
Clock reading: 5:38
